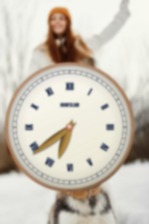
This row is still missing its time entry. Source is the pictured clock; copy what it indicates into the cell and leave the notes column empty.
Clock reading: 6:39
